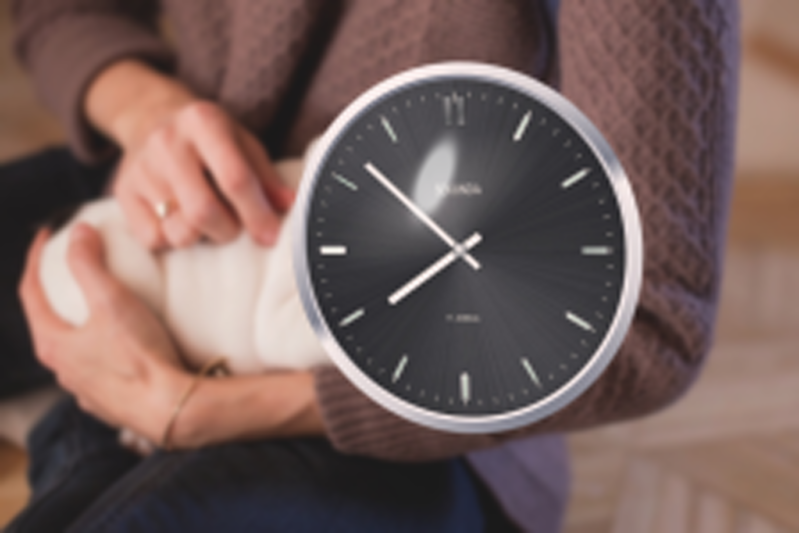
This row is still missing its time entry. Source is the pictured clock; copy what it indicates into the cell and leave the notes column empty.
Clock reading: 7:52
